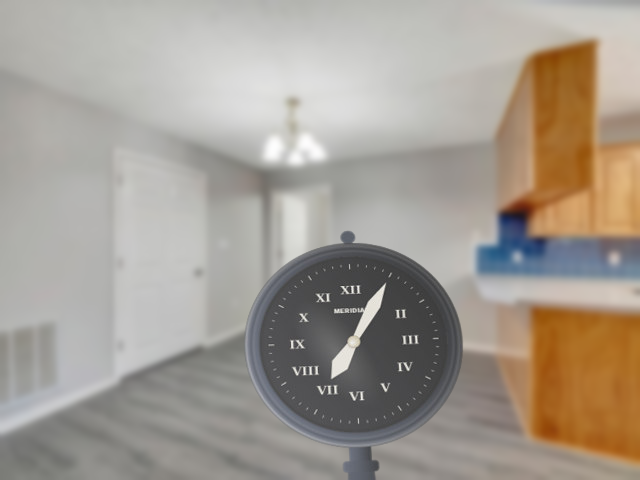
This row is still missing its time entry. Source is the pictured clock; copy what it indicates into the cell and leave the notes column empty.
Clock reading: 7:05
